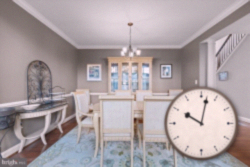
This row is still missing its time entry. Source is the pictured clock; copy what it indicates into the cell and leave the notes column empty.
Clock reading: 10:02
